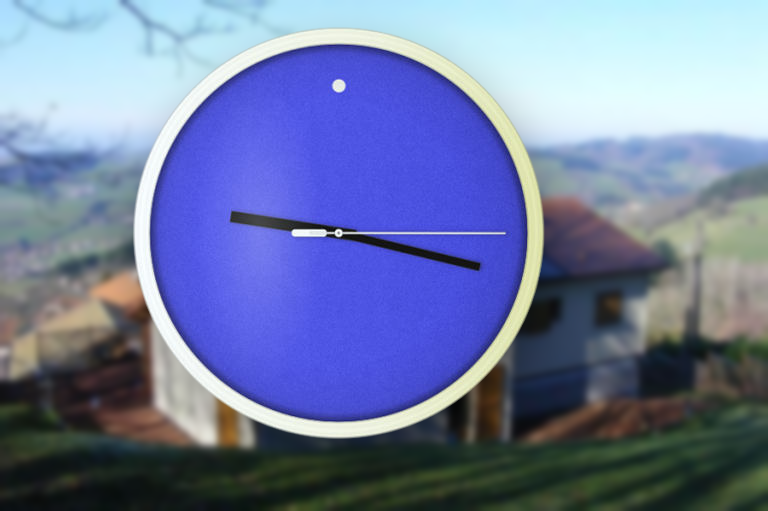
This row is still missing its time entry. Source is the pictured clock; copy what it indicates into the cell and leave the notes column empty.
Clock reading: 9:17:15
